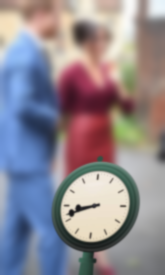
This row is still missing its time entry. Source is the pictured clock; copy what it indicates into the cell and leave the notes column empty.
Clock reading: 8:42
